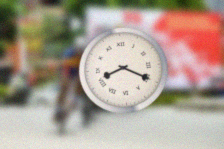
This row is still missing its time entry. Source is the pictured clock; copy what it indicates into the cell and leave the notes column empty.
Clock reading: 8:20
